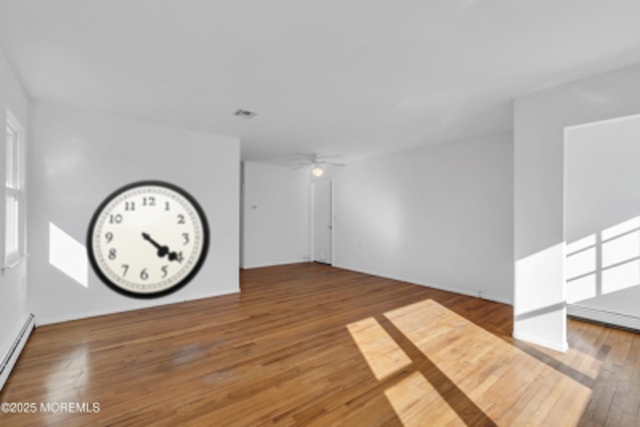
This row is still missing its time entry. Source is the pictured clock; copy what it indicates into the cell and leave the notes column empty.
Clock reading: 4:21
